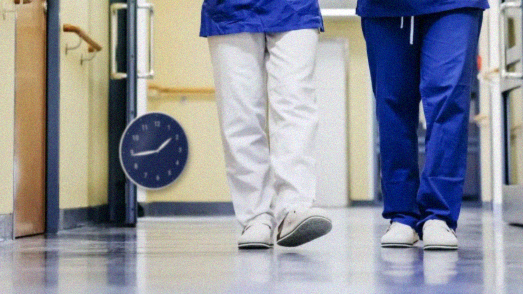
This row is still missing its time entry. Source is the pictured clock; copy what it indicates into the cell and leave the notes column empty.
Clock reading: 1:44
